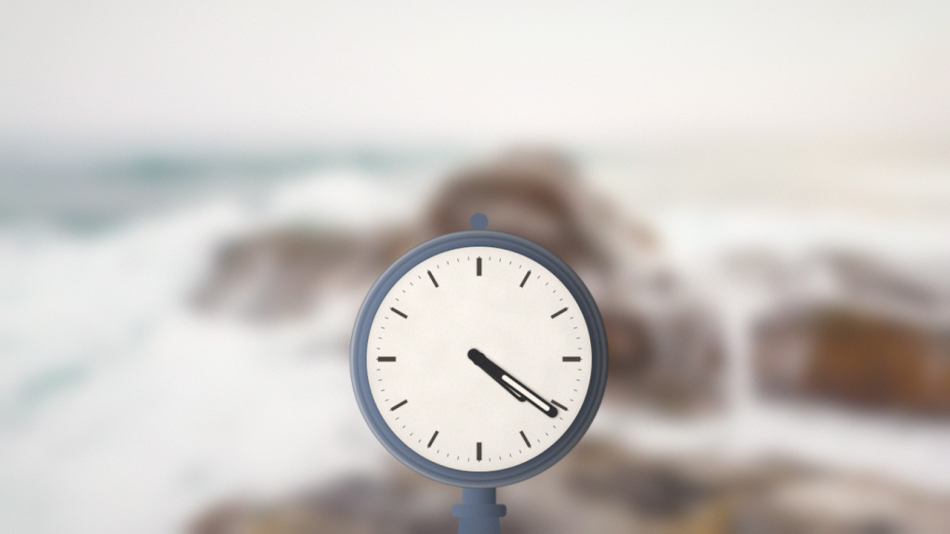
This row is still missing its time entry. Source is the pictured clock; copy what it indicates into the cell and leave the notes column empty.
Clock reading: 4:21
